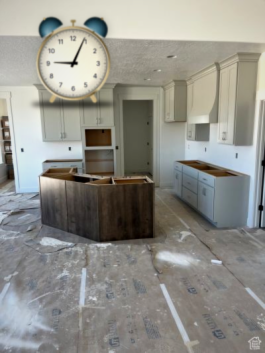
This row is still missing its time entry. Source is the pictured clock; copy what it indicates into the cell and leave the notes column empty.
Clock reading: 9:04
